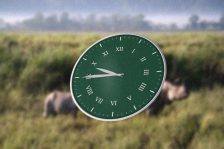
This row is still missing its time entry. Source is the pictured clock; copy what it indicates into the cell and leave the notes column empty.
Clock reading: 9:45
